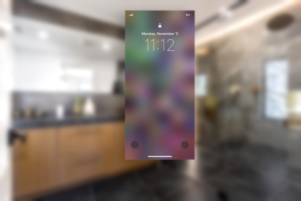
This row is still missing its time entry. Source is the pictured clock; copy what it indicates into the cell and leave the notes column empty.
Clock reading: 11:12
